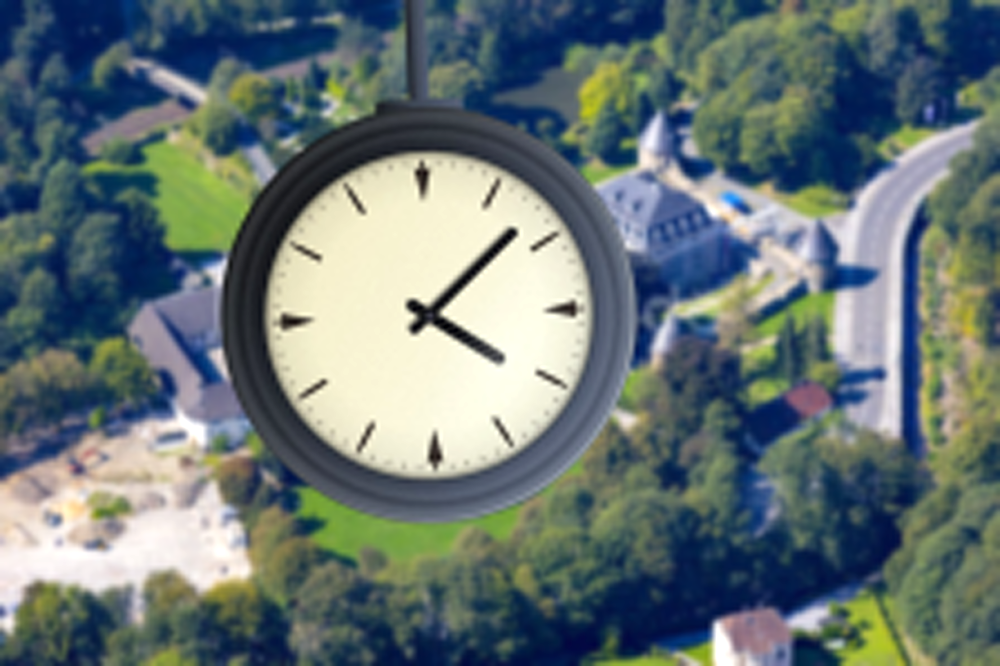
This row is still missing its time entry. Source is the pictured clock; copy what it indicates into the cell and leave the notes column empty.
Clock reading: 4:08
